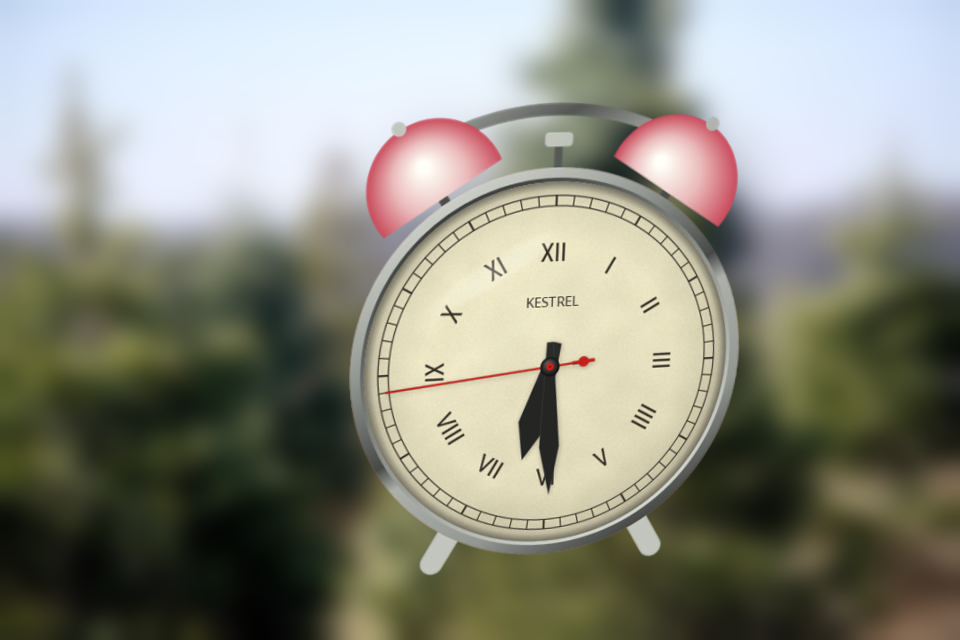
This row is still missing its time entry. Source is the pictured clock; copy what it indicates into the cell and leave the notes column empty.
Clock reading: 6:29:44
